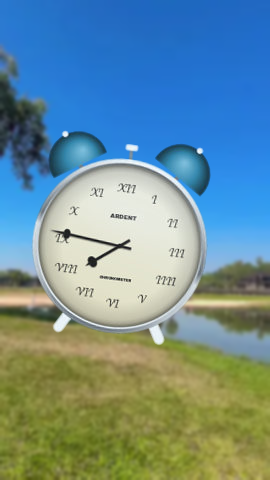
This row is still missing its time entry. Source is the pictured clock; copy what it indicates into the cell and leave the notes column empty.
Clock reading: 7:46
